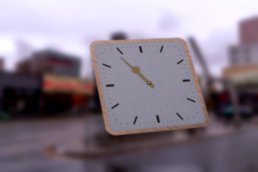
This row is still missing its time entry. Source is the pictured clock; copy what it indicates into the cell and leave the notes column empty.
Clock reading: 10:54
